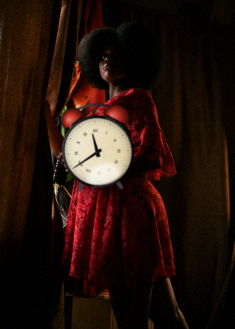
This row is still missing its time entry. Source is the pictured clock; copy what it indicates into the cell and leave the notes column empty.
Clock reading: 11:40
